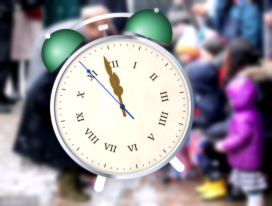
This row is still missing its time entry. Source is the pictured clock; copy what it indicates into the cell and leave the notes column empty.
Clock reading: 11:58:55
